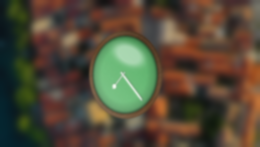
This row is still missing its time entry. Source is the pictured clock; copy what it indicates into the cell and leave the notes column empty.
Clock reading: 7:23
